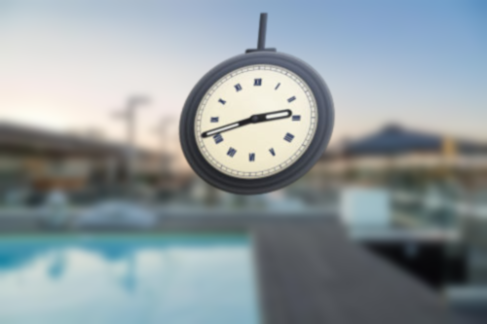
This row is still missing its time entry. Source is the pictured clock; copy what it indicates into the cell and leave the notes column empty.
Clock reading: 2:42
